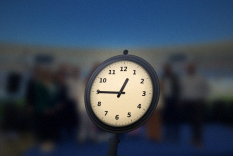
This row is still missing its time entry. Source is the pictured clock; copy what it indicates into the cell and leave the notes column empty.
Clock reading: 12:45
